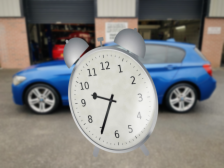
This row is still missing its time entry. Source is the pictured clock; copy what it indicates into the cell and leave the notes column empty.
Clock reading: 9:35
